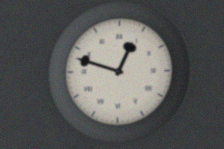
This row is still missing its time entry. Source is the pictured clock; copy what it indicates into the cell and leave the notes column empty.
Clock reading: 12:48
